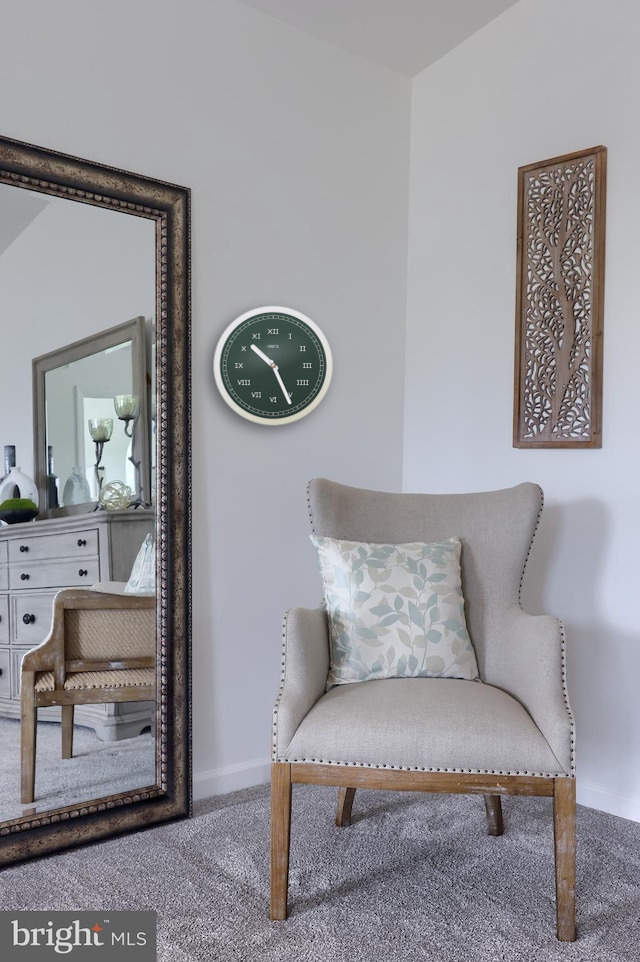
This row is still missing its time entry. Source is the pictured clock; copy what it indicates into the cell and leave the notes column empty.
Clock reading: 10:26
